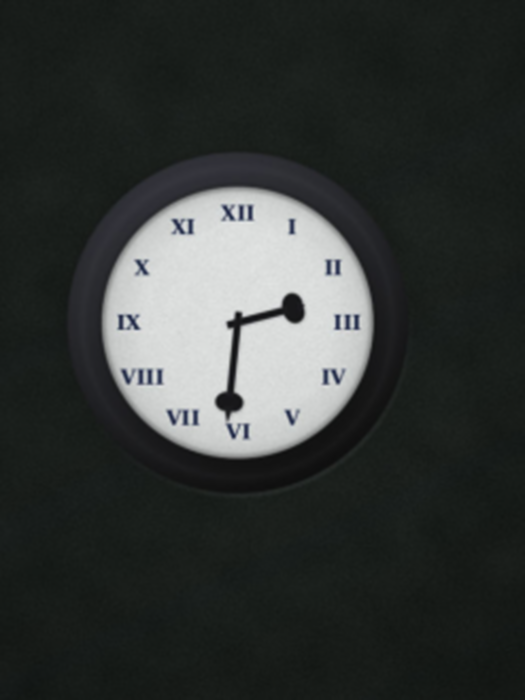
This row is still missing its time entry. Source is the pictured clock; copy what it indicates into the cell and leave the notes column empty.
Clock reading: 2:31
